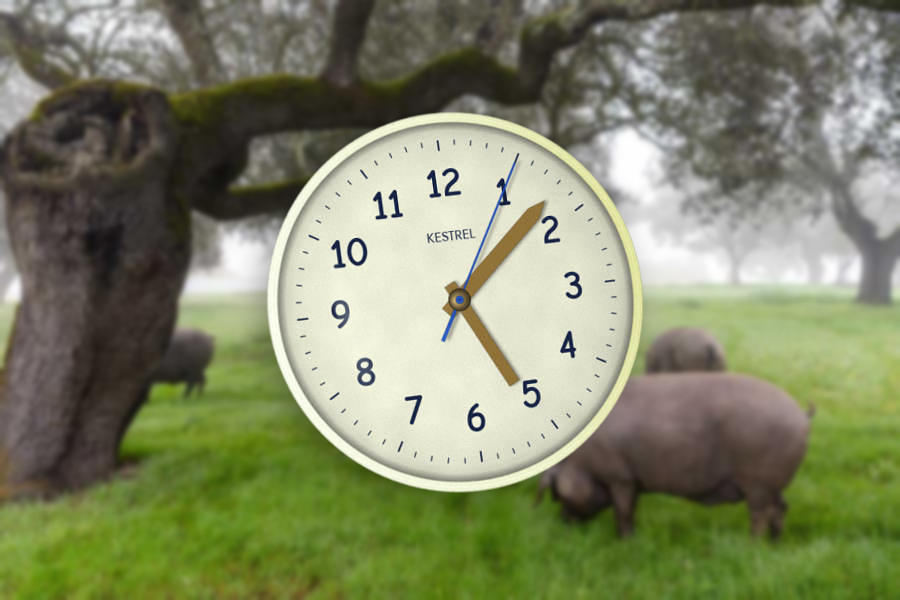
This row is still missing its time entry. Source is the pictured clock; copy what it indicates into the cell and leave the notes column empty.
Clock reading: 5:08:05
